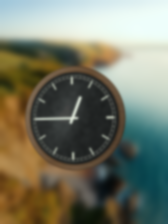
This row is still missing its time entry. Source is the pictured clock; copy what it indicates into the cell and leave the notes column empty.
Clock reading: 12:45
